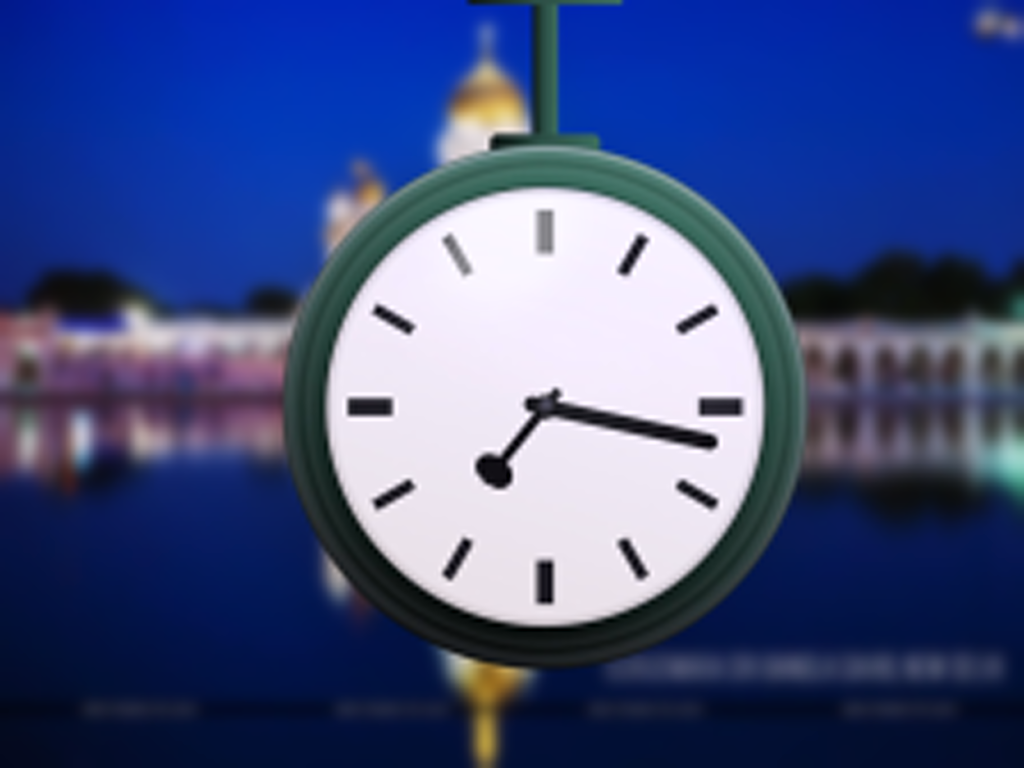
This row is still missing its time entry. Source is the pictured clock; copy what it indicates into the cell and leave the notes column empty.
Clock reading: 7:17
